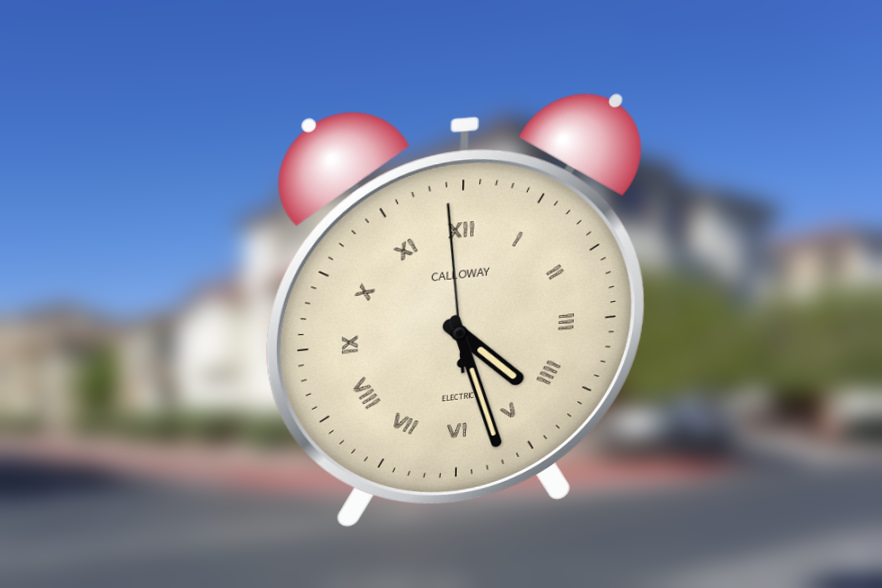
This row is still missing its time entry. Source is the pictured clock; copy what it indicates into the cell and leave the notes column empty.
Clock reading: 4:26:59
